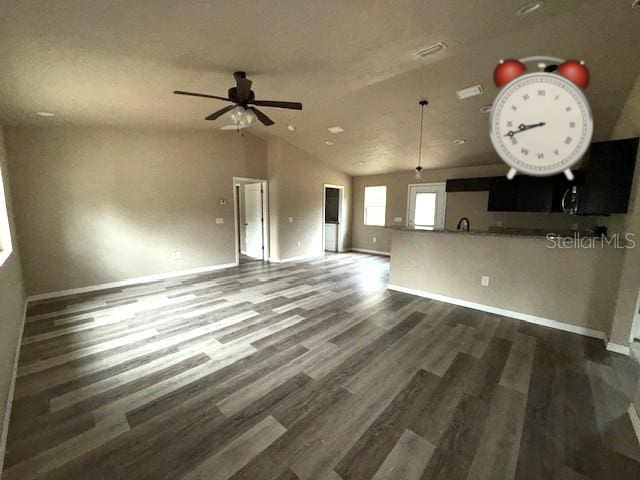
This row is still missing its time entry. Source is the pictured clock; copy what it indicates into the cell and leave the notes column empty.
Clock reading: 8:42
